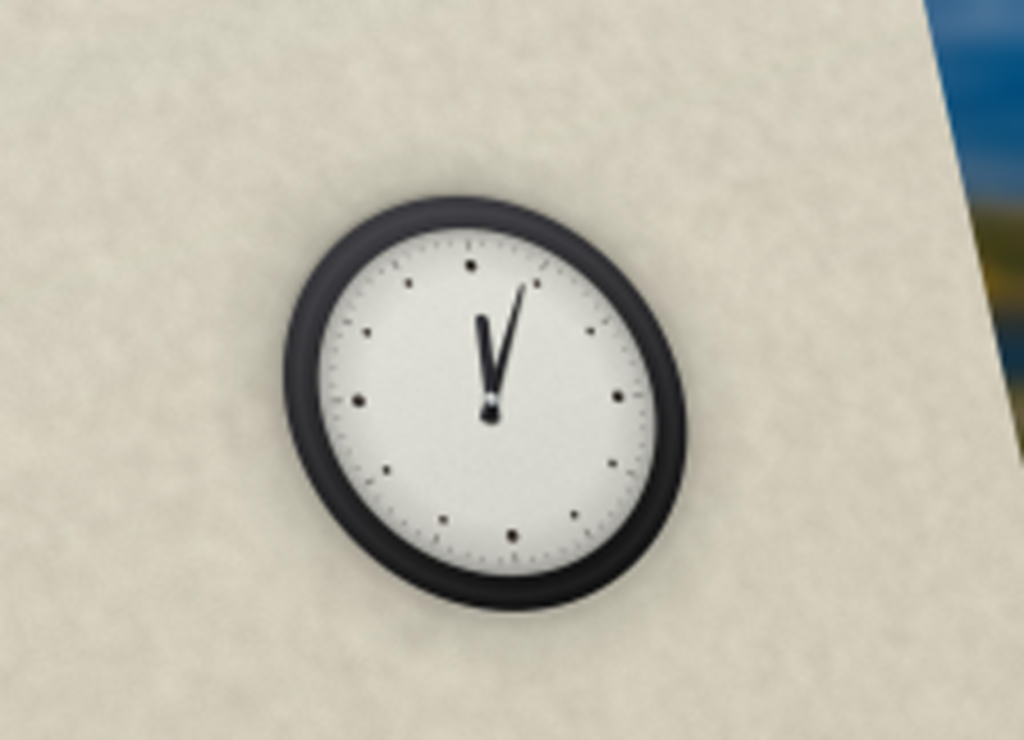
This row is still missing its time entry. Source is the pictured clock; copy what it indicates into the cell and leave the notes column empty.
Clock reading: 12:04
